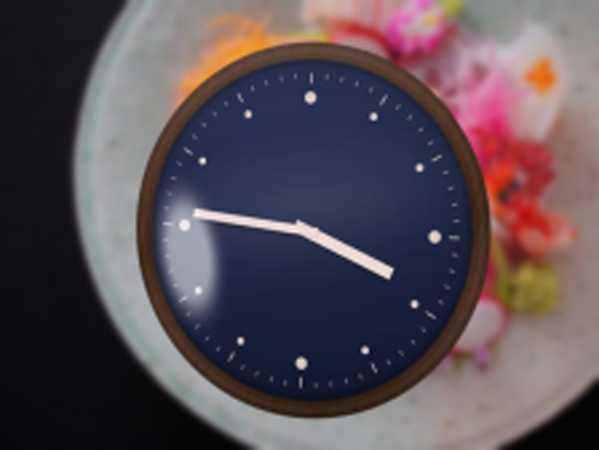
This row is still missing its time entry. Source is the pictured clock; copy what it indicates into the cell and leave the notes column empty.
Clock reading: 3:46
